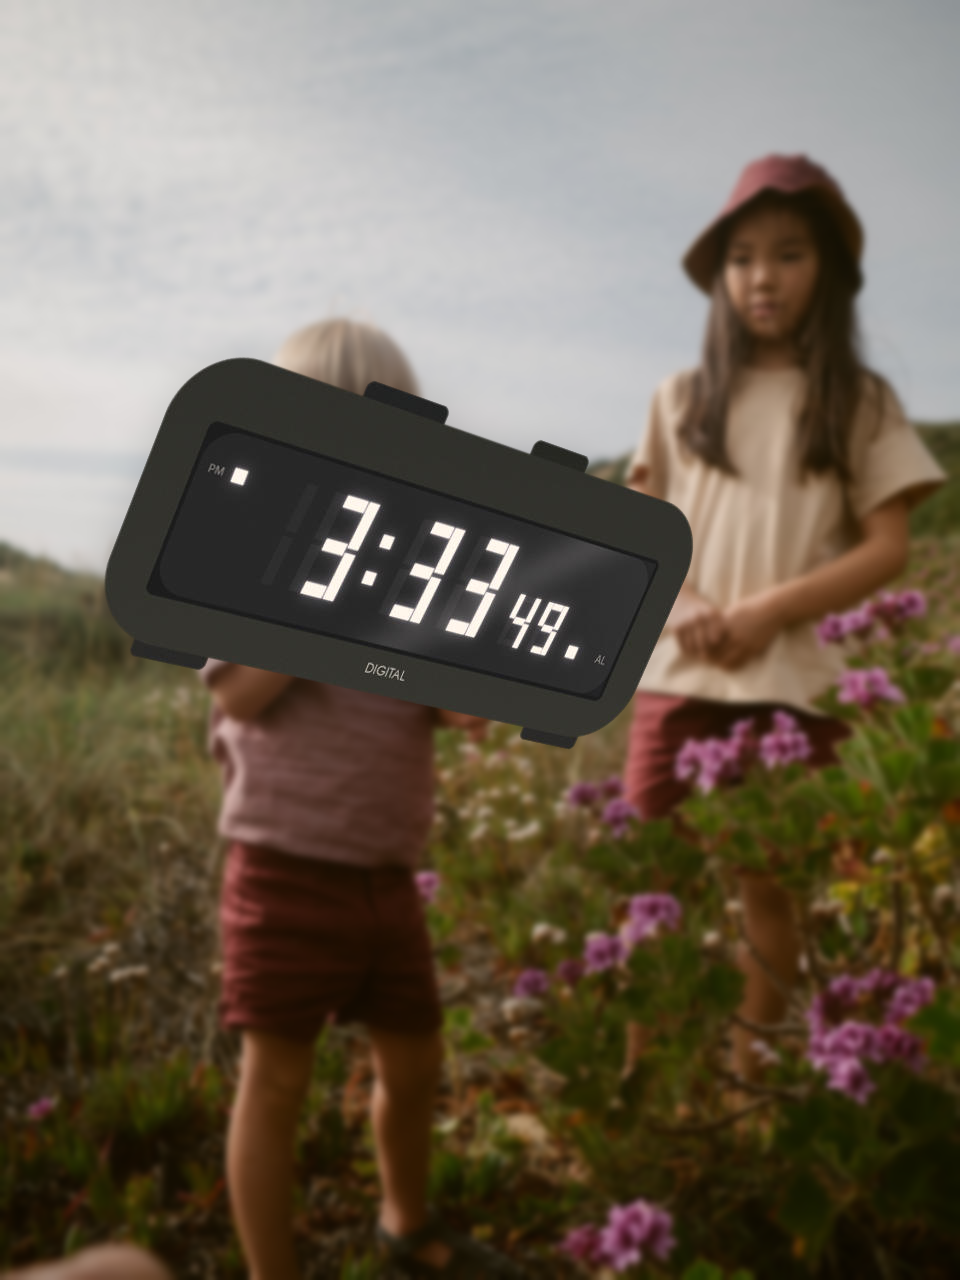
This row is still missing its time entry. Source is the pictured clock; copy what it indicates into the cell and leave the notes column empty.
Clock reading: 3:33:49
